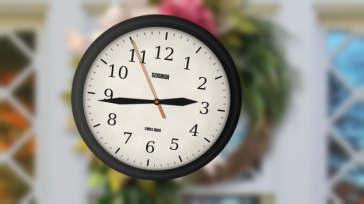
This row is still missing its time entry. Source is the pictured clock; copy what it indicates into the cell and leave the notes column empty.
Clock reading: 2:43:55
